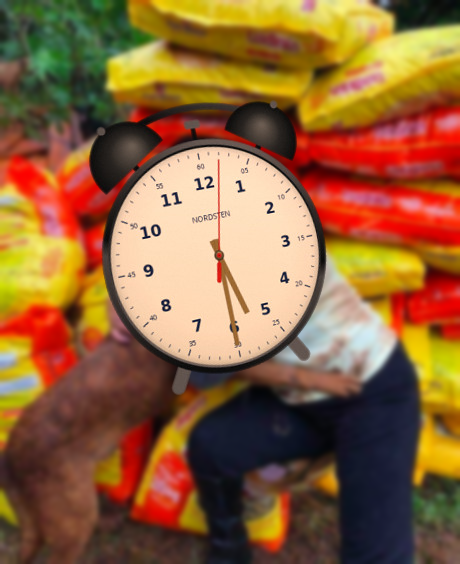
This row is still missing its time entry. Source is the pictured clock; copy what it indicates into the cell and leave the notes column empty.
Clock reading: 5:30:02
